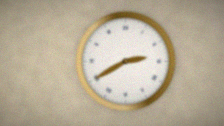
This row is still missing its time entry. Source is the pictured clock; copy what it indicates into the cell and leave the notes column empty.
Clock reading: 2:40
